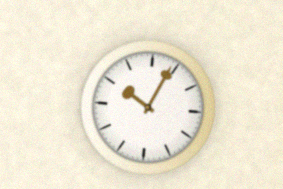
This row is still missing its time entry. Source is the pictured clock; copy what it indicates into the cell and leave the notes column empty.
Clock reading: 10:04
